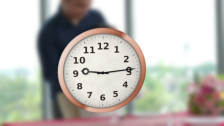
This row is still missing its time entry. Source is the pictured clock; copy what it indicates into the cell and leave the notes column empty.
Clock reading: 9:14
